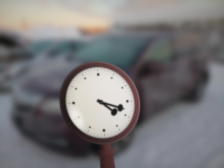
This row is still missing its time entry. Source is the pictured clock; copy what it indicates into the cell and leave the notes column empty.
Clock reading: 4:18
